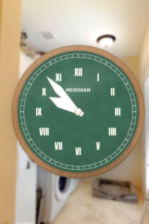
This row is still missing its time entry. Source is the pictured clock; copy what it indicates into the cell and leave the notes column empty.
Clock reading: 9:53
